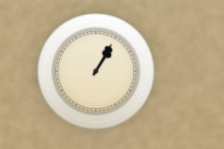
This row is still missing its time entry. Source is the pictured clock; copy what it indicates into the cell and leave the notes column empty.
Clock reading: 1:05
